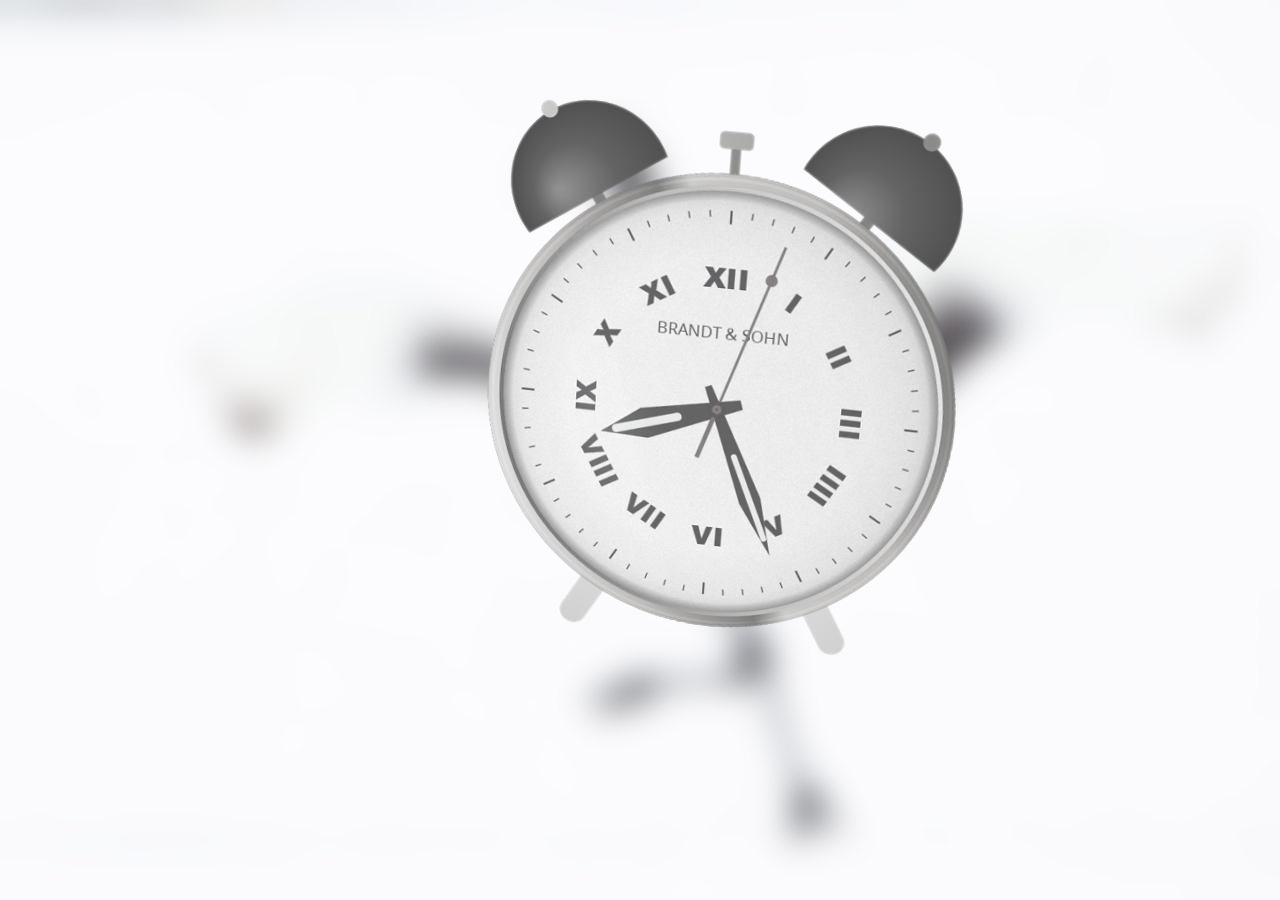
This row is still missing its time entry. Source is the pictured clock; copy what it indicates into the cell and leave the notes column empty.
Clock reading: 8:26:03
